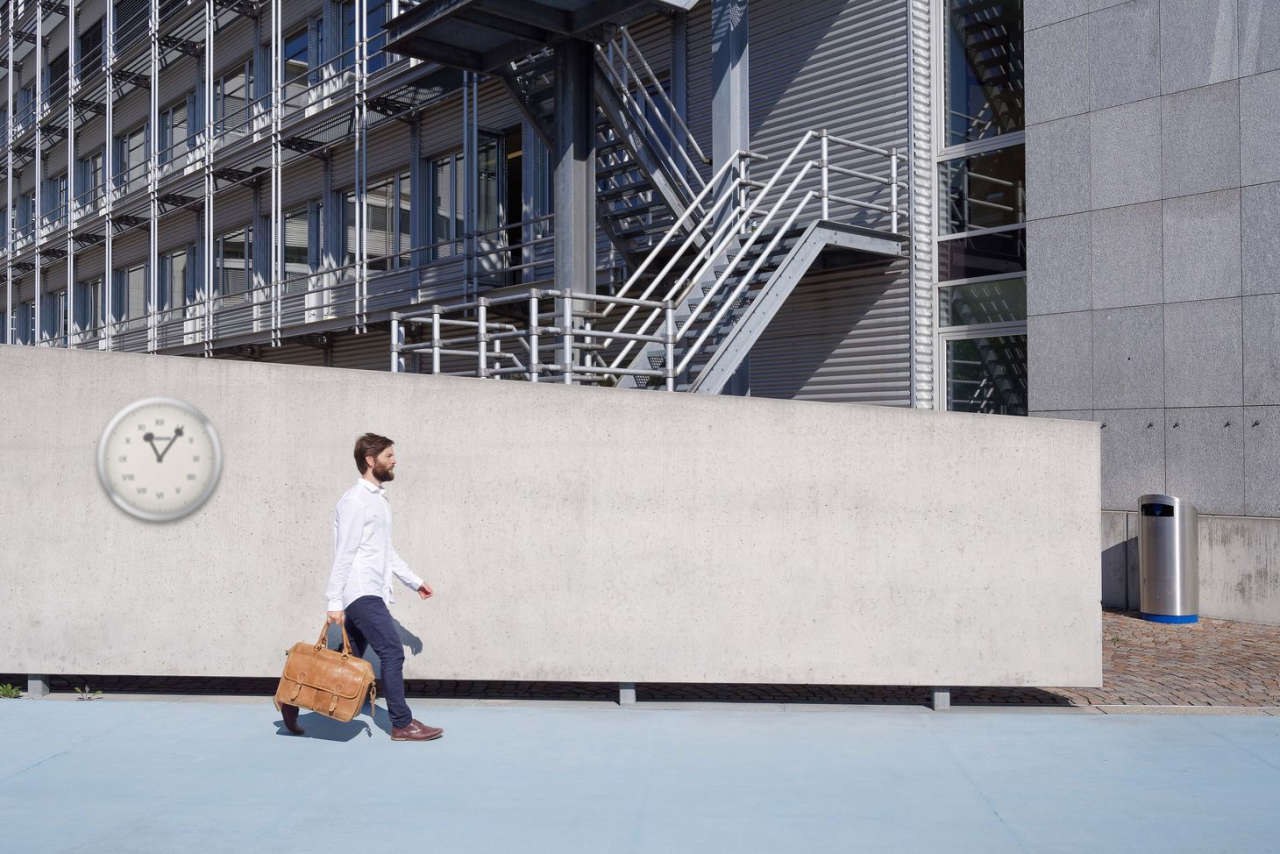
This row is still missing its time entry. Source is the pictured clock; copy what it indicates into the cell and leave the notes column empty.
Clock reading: 11:06
